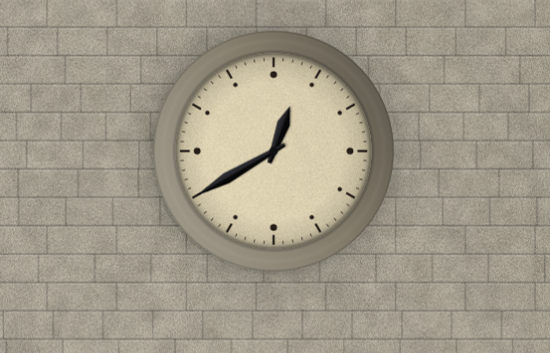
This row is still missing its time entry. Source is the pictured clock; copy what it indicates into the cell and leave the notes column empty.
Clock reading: 12:40
